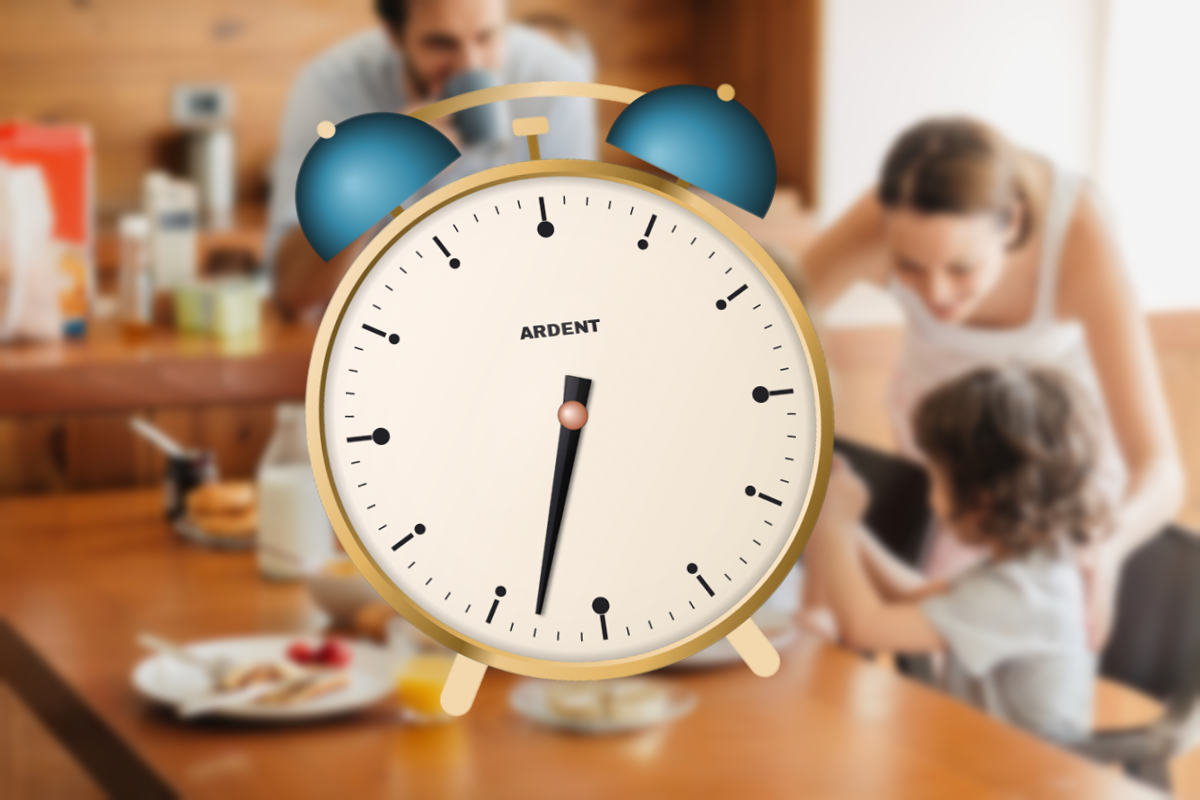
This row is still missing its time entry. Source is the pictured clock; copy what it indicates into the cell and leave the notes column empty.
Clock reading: 6:33
